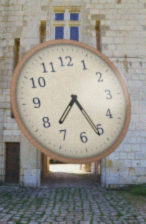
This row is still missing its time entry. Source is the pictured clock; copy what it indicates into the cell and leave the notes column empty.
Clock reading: 7:26
